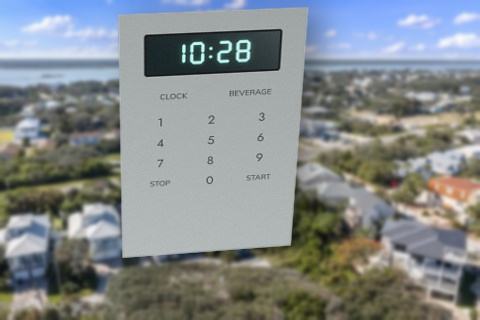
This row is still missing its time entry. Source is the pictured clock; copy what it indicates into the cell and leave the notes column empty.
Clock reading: 10:28
